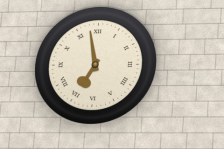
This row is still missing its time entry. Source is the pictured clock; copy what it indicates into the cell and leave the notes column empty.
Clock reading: 6:58
